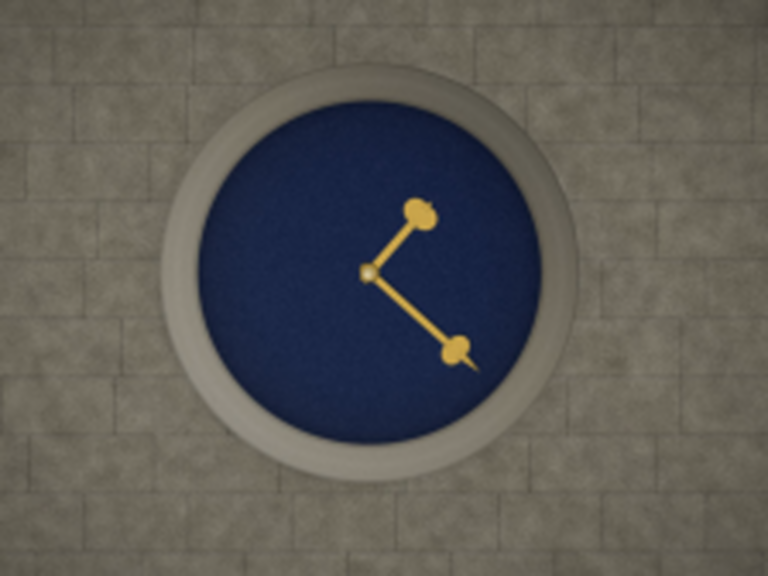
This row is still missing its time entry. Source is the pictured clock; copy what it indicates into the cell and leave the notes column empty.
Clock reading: 1:22
